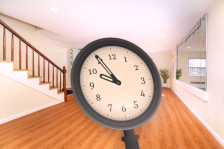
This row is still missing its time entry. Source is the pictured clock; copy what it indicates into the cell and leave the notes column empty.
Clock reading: 9:55
